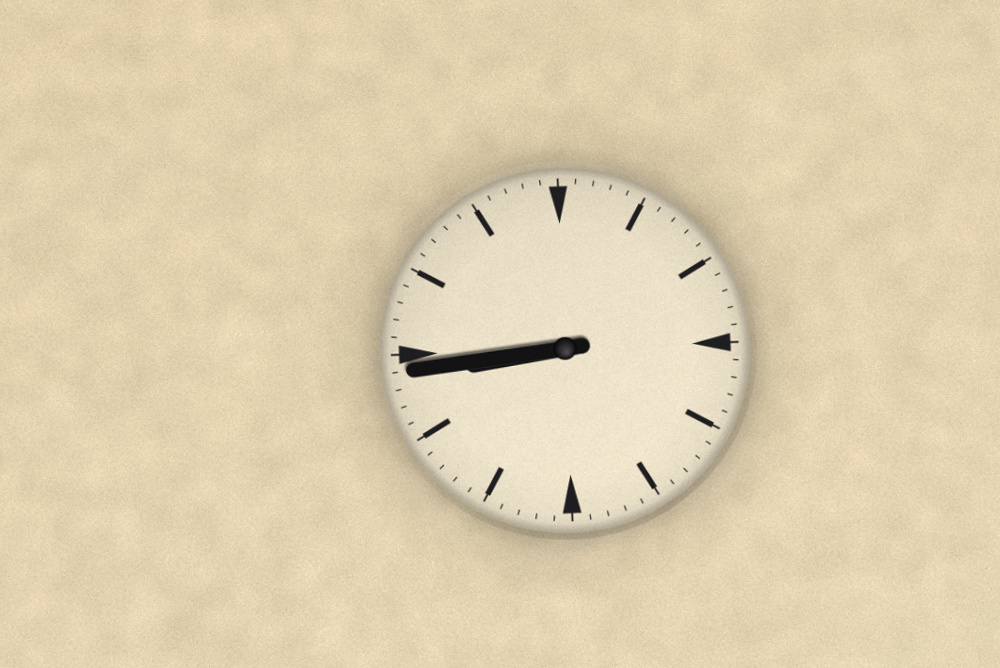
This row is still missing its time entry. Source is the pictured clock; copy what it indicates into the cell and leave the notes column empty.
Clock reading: 8:44
